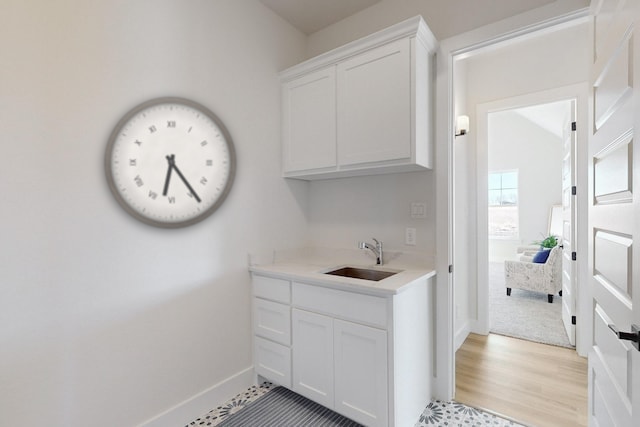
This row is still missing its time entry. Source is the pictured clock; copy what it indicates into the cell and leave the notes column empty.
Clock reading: 6:24
